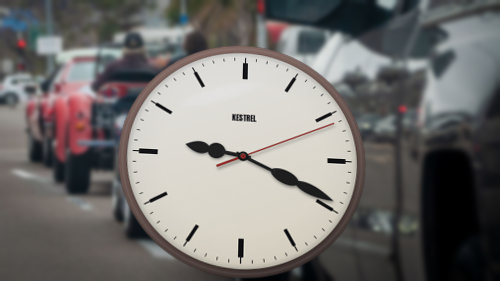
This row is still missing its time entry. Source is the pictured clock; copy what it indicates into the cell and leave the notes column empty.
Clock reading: 9:19:11
